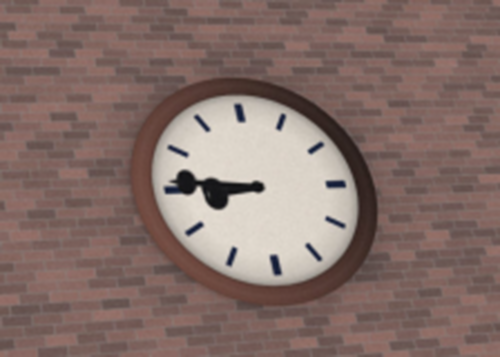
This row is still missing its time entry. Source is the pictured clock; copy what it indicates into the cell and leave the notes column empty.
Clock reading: 8:46
